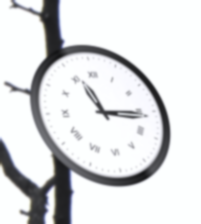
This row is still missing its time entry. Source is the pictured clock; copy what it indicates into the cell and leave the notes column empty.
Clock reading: 11:16
